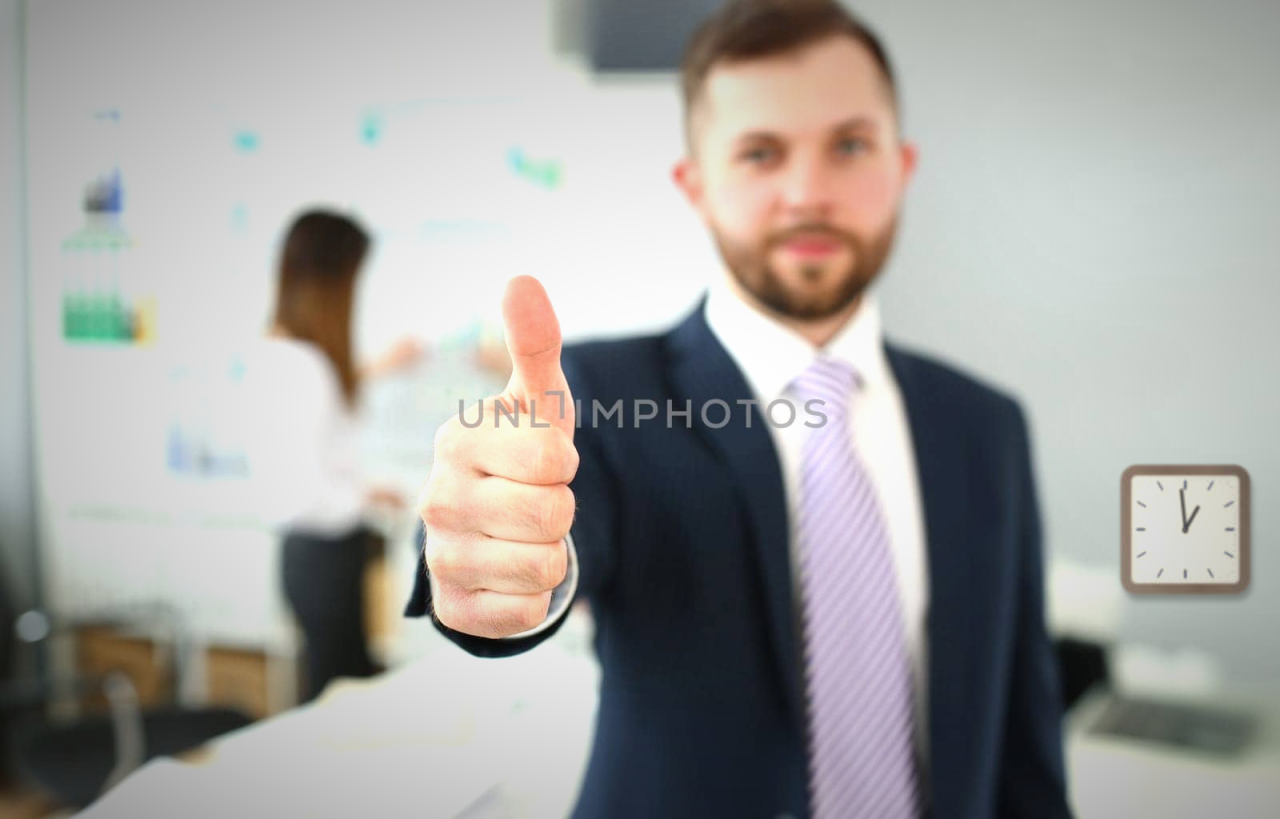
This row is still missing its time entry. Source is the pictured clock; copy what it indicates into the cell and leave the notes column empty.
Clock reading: 12:59
